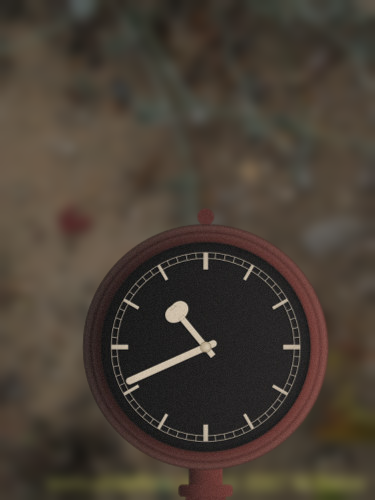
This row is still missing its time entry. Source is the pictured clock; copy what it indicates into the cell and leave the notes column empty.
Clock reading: 10:41
